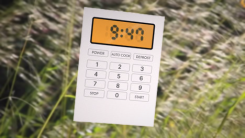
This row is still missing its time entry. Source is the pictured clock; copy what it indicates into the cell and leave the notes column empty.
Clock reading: 9:47
